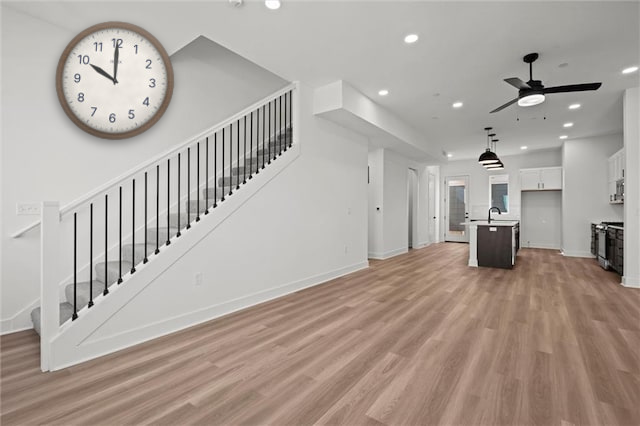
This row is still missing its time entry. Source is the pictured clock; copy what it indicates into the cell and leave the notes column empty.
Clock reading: 10:00
